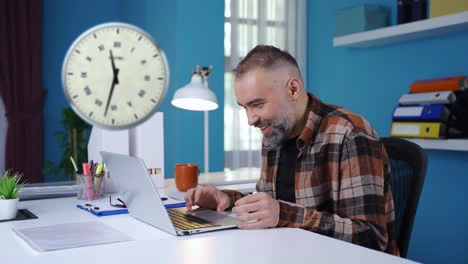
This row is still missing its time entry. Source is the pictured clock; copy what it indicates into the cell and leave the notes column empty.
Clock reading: 11:32
